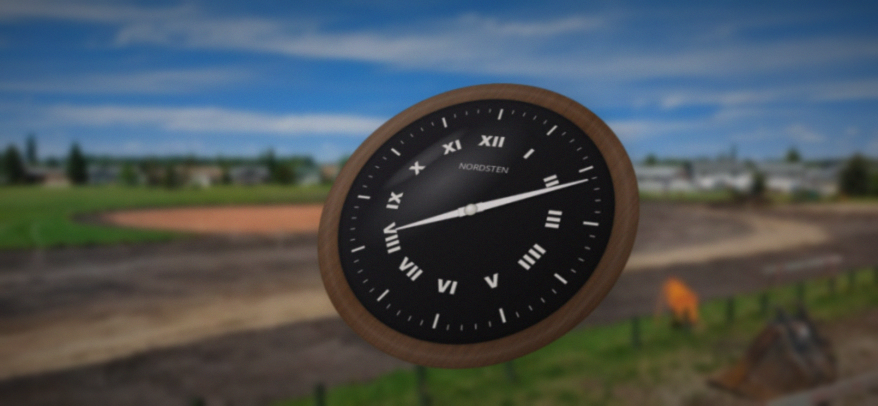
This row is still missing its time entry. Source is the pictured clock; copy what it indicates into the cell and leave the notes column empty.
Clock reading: 8:11
